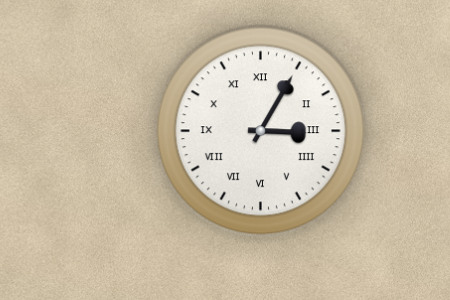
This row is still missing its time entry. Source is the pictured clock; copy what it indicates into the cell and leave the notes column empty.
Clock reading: 3:05
